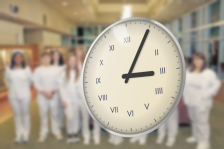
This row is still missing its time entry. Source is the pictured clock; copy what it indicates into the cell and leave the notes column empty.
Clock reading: 3:05
